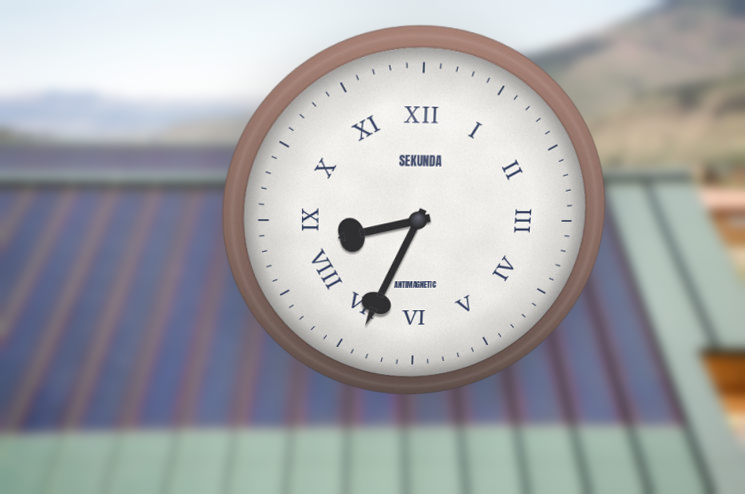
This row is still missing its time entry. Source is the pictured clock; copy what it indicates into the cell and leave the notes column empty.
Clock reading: 8:34
